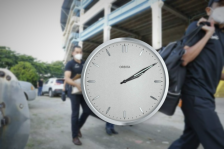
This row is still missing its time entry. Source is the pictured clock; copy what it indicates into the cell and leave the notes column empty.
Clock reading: 2:10
